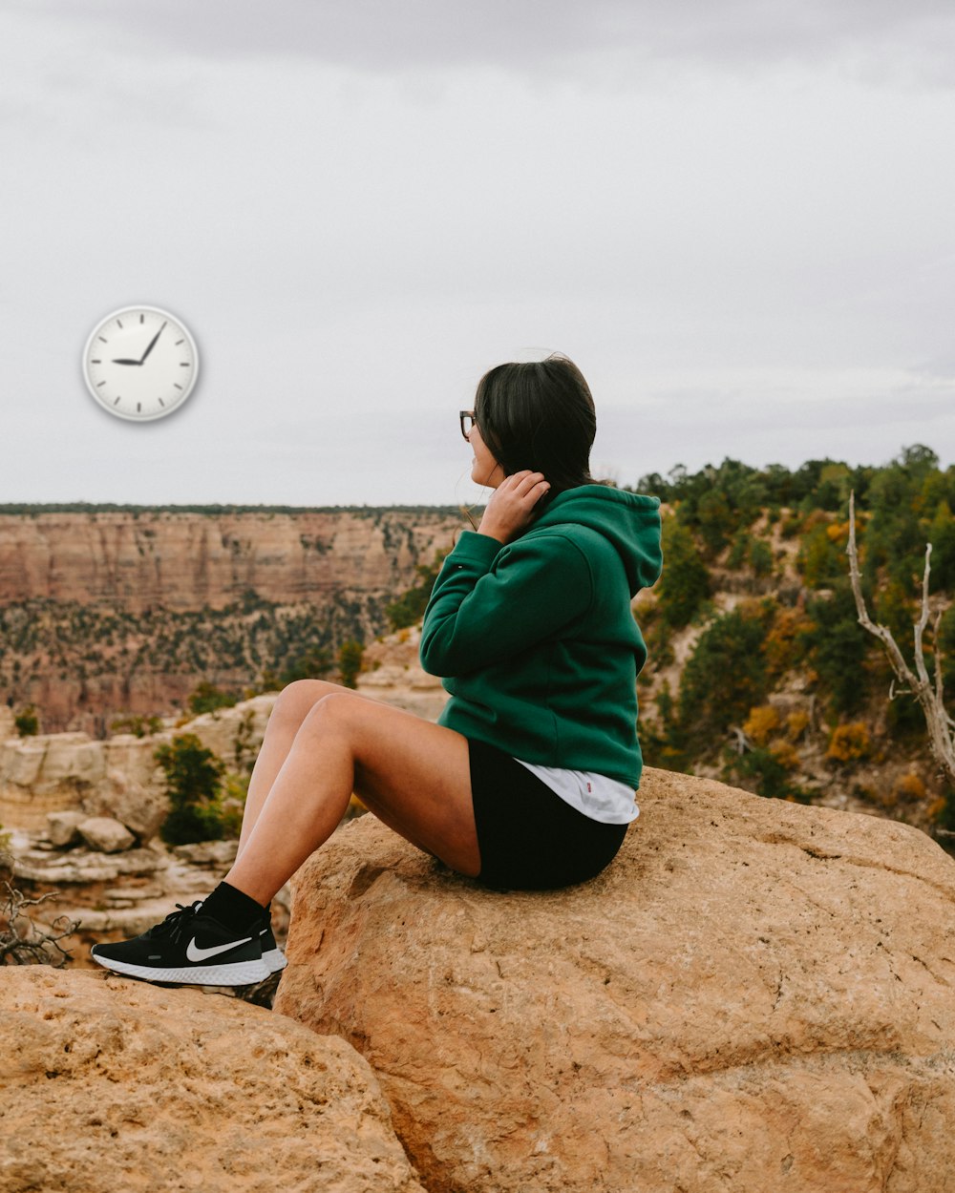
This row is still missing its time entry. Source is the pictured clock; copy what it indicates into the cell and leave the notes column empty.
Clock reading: 9:05
